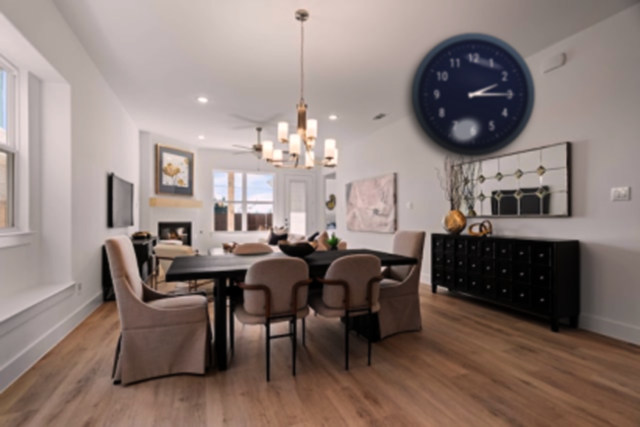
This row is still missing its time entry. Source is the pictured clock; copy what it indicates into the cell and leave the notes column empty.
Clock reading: 2:15
